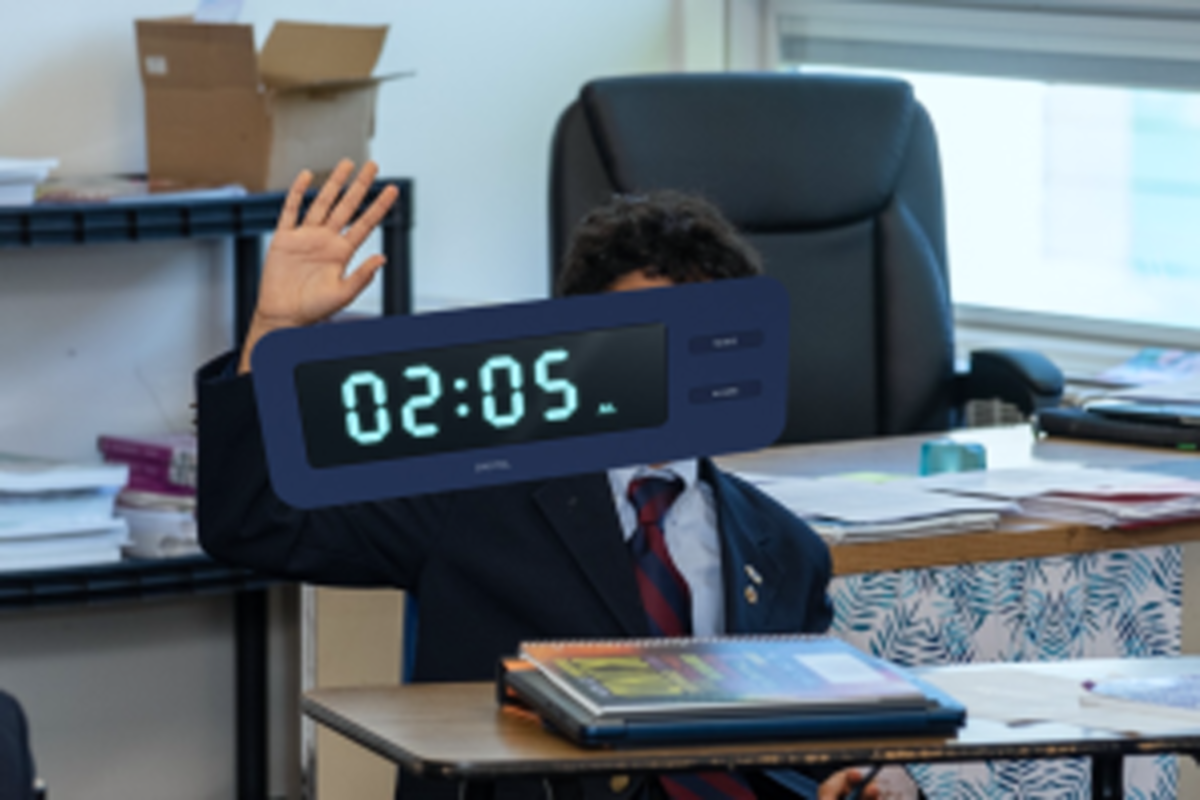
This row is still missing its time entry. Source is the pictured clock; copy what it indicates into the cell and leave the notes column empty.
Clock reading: 2:05
